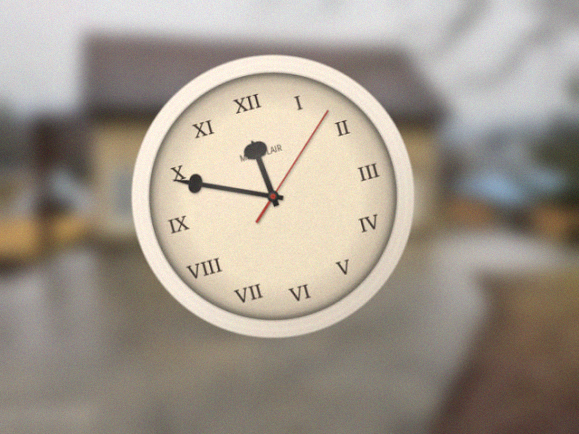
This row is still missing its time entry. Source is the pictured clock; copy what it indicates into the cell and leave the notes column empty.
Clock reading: 11:49:08
